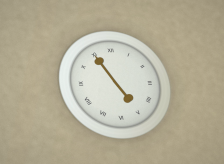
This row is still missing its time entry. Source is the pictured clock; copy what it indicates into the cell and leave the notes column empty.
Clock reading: 4:55
